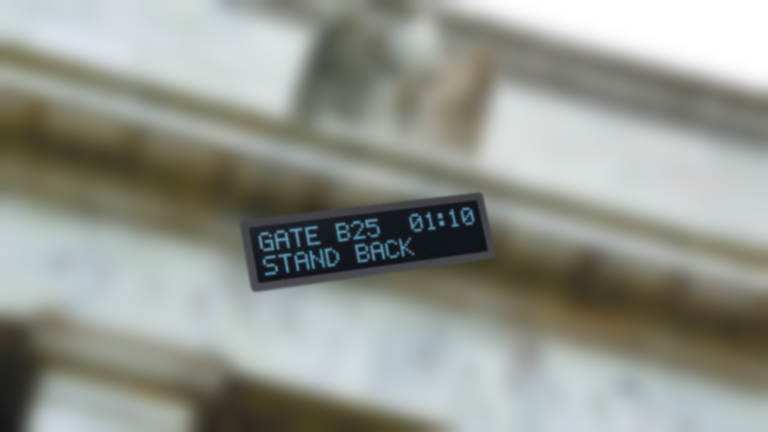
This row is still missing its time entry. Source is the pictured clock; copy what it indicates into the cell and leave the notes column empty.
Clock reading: 1:10
